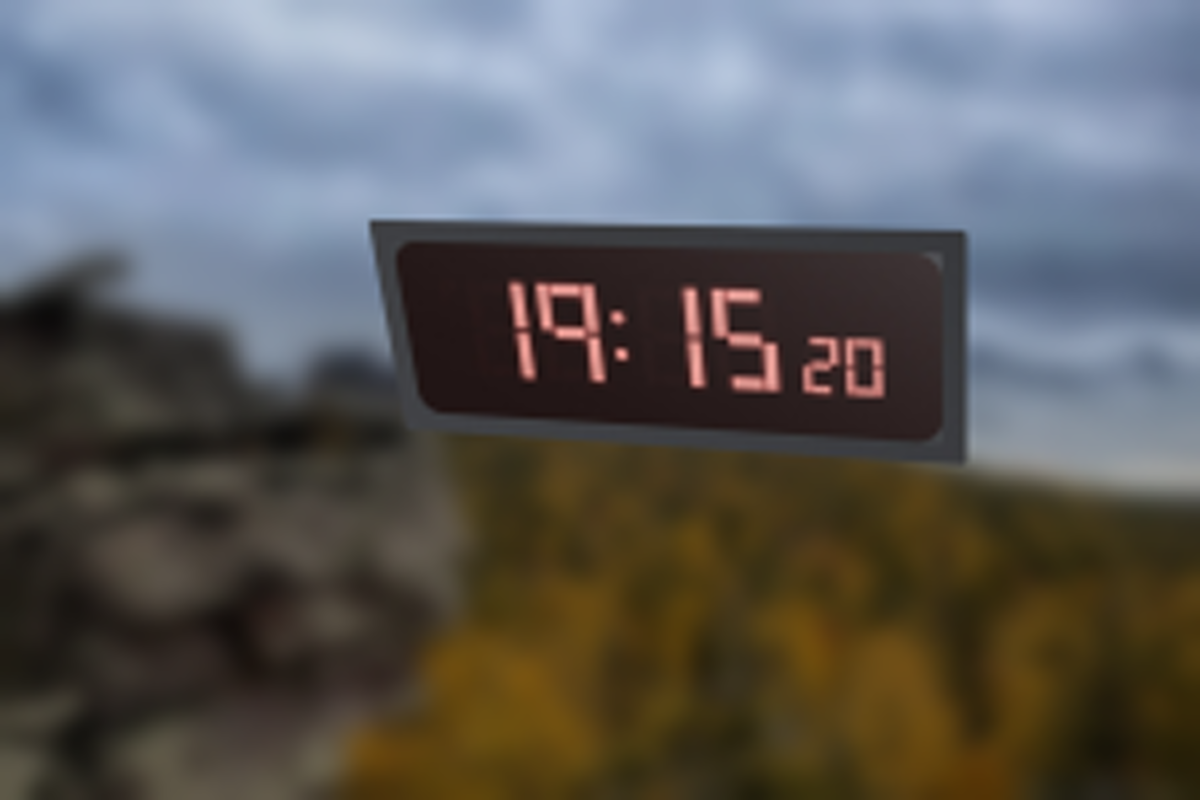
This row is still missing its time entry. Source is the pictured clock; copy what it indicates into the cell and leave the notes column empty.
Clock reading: 19:15:20
